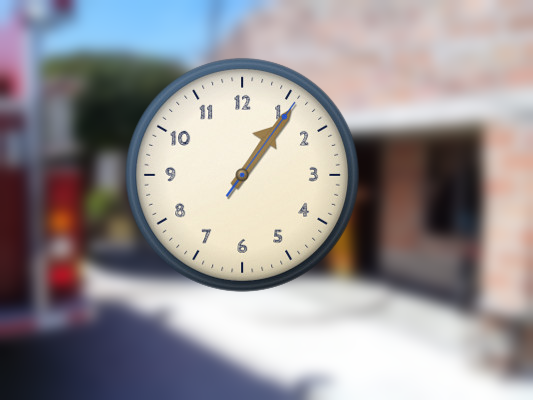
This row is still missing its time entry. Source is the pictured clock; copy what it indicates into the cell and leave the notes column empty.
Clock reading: 1:06:06
